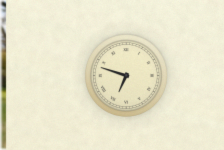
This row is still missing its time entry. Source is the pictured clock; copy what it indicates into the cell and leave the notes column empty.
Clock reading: 6:48
